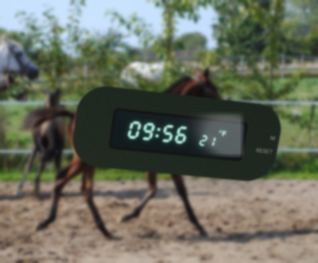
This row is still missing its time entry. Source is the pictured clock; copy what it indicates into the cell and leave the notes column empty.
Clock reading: 9:56
